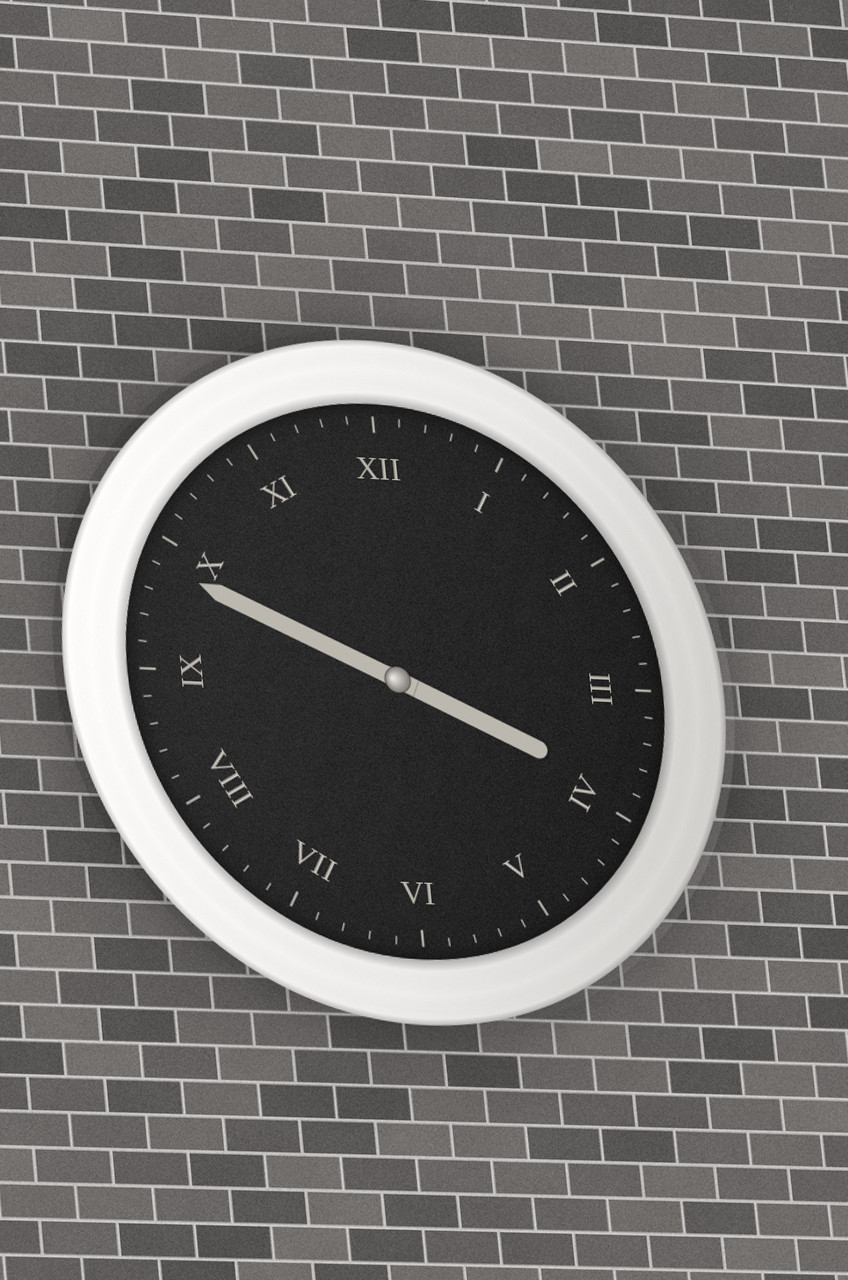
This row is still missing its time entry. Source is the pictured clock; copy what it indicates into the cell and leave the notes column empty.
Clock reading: 3:49
